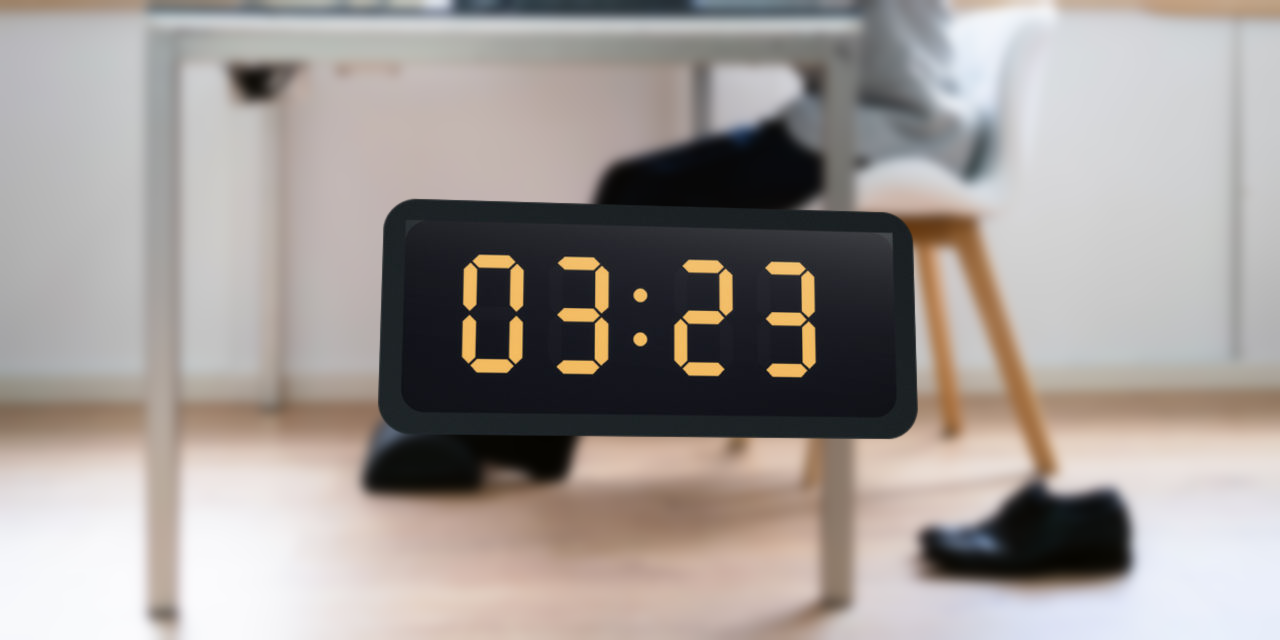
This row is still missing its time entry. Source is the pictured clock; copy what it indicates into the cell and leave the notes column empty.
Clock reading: 3:23
